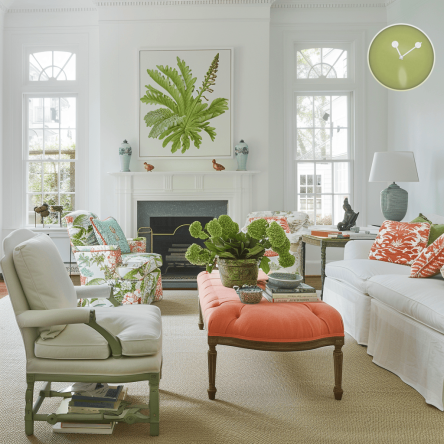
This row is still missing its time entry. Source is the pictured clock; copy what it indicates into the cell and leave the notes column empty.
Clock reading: 11:09
